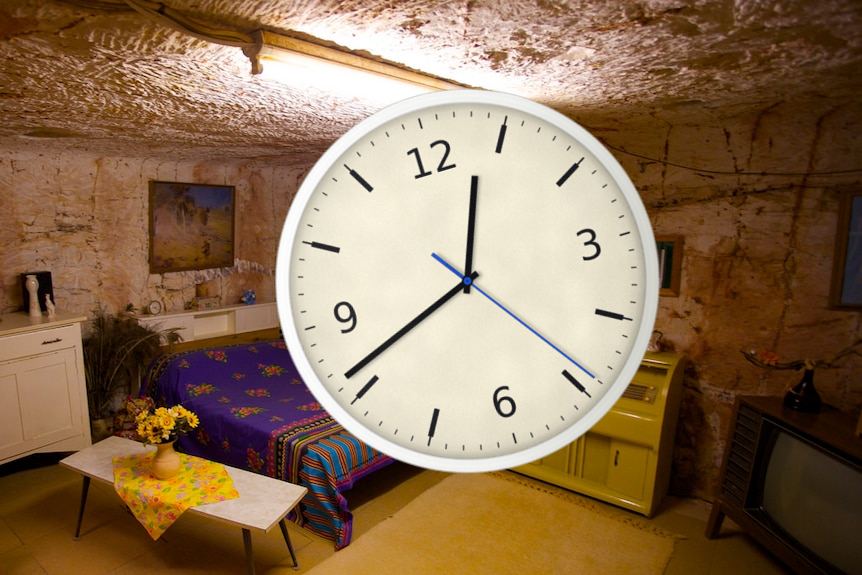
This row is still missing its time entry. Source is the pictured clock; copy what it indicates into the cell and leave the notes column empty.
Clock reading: 12:41:24
